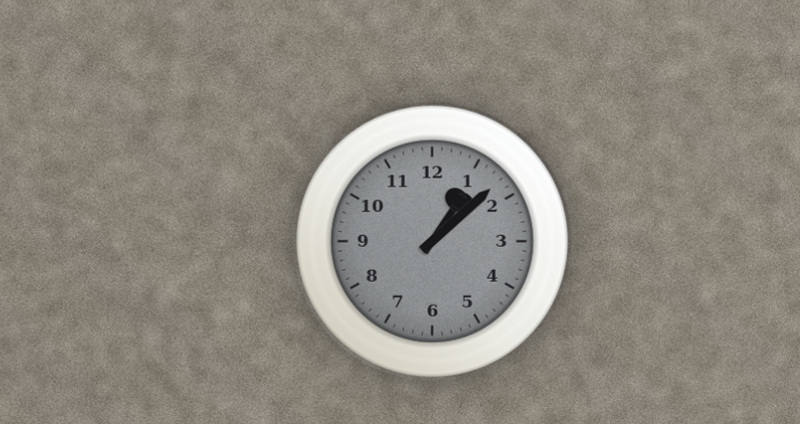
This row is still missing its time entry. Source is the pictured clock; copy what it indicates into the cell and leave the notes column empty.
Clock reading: 1:08
